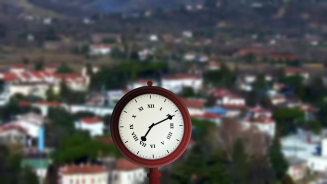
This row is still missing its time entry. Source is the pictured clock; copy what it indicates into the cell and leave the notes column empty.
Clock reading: 7:11
